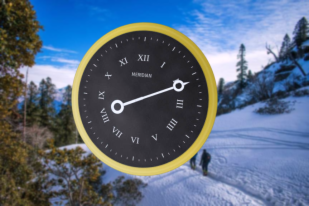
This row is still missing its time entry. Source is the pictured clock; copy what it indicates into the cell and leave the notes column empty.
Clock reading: 8:11
